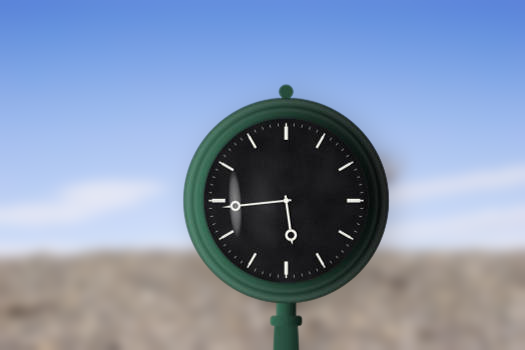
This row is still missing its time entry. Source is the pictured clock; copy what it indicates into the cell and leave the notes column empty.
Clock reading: 5:44
